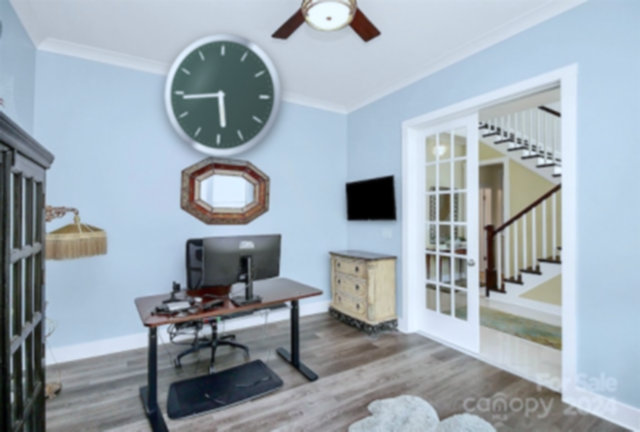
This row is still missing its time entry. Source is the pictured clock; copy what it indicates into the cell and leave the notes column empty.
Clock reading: 5:44
